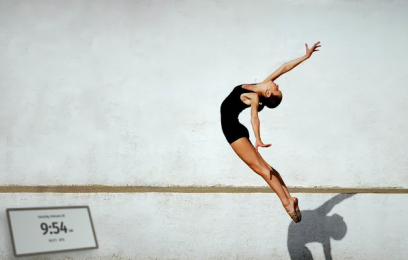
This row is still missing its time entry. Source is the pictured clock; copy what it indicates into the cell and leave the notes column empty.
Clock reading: 9:54
